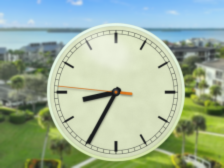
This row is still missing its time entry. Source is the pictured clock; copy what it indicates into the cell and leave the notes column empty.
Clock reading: 8:34:46
